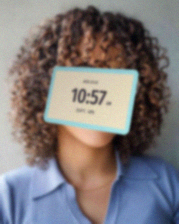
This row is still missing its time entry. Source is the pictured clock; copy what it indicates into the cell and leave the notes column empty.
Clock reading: 10:57
